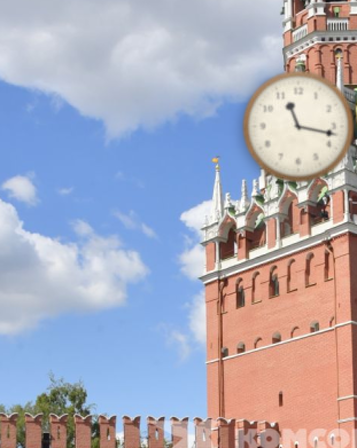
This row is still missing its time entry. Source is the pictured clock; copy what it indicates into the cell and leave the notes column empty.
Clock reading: 11:17
